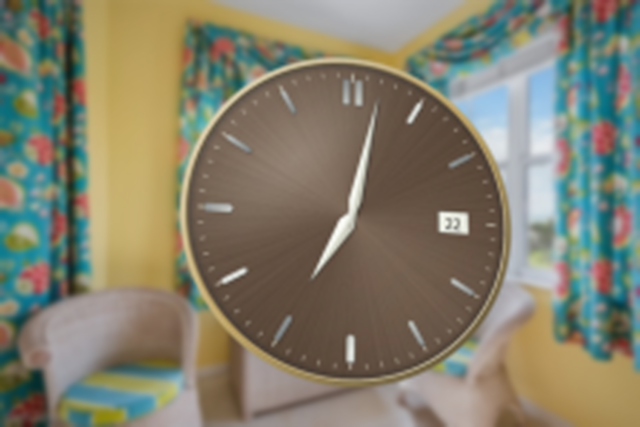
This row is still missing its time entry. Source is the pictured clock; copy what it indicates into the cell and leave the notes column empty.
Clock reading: 7:02
